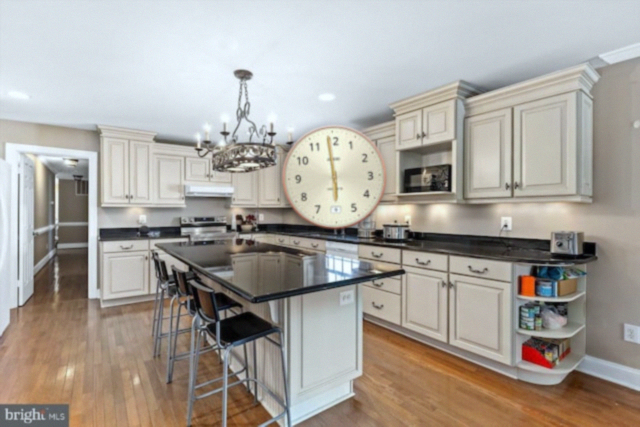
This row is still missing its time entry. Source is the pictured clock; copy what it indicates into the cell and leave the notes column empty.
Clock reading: 5:59
